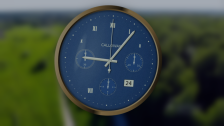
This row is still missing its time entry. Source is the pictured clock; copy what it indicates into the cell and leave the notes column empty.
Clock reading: 9:06
